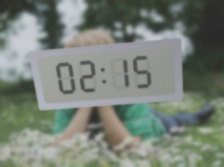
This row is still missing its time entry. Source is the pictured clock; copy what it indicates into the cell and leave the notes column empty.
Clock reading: 2:15
